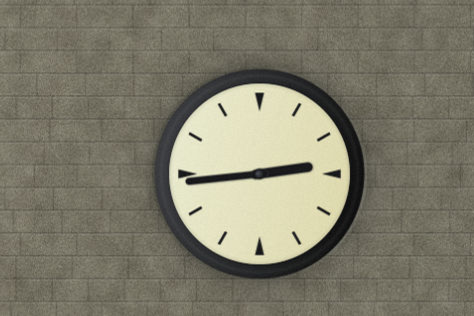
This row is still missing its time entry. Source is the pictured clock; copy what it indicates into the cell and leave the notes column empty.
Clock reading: 2:44
